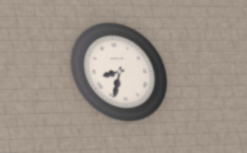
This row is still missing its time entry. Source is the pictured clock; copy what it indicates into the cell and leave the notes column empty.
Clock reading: 8:34
